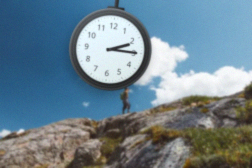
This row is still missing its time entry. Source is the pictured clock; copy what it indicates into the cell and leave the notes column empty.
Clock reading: 2:15
